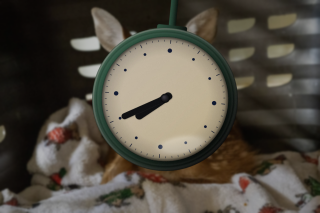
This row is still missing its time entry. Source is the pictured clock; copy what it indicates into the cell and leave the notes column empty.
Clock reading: 7:40
